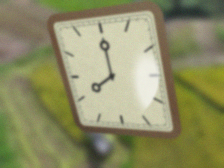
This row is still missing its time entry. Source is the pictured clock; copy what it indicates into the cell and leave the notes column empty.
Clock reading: 8:00
